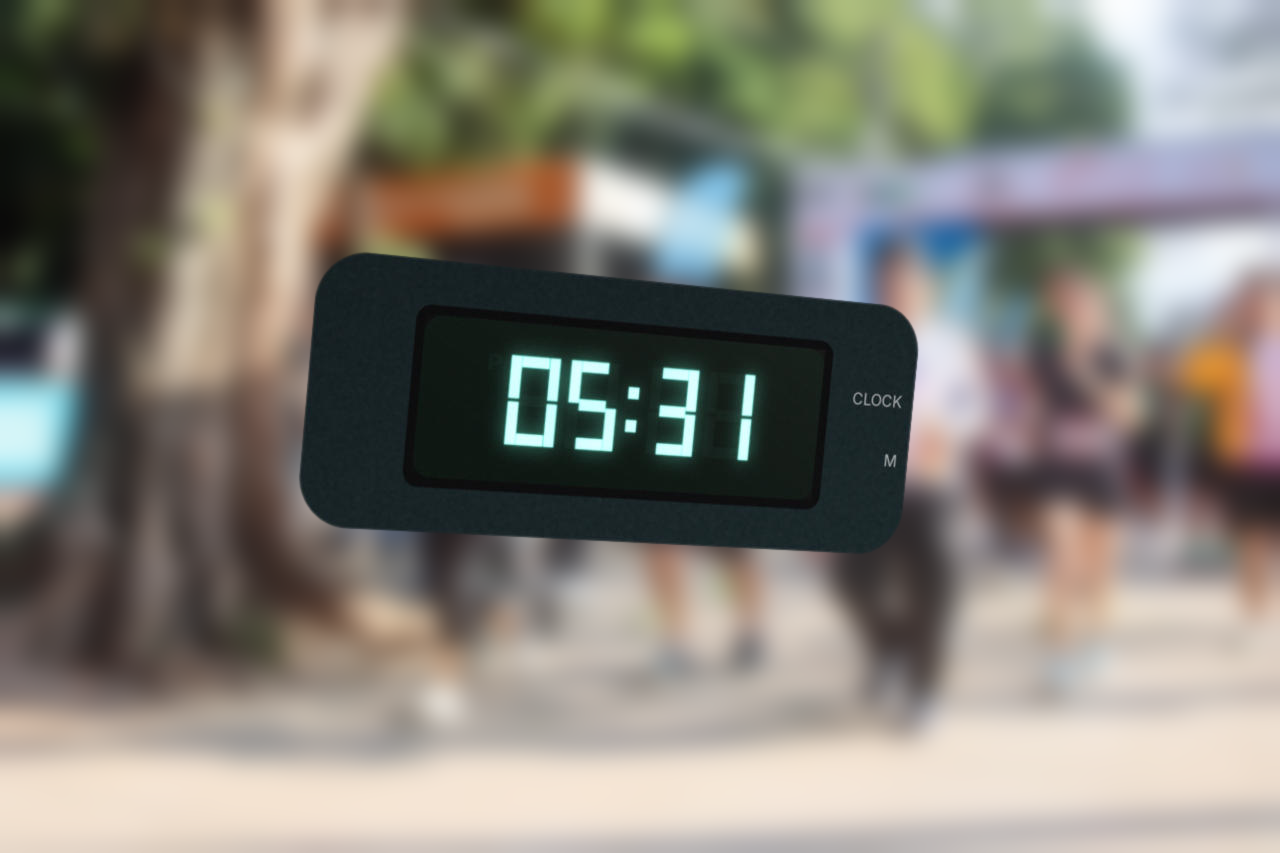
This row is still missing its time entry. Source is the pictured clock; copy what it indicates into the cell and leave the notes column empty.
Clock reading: 5:31
